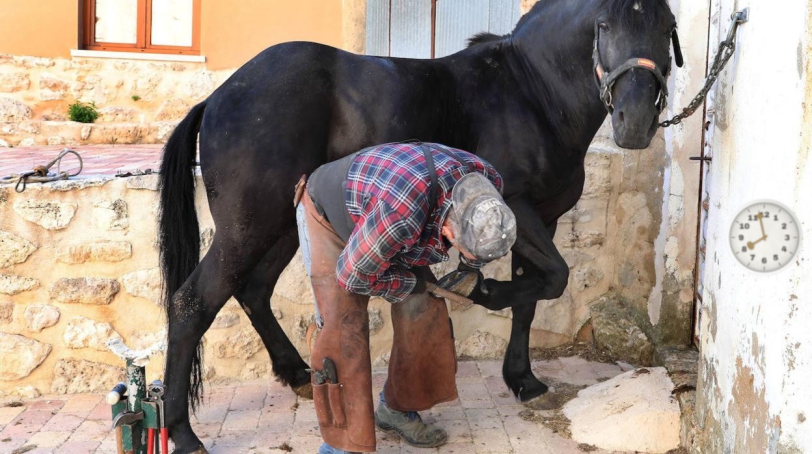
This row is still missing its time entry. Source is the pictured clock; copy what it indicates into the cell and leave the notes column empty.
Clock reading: 7:58
